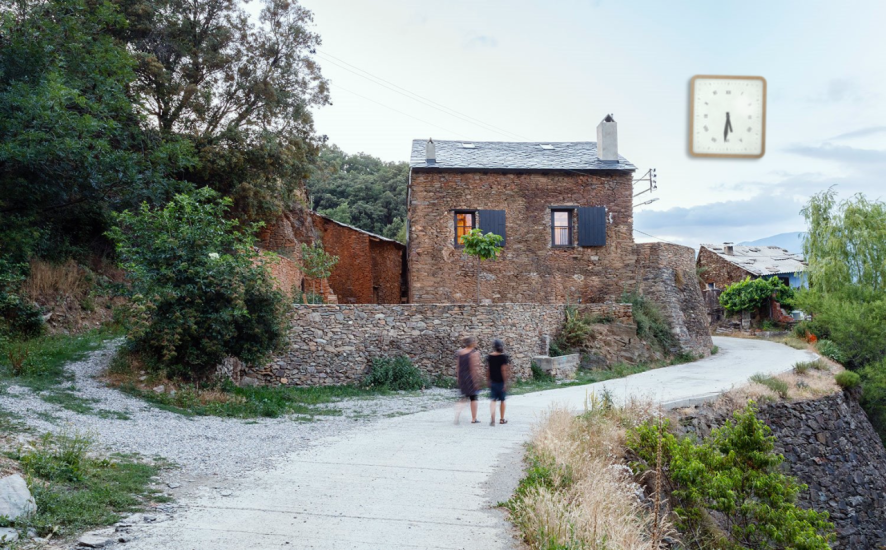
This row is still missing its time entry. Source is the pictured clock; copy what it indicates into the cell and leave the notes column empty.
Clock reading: 5:31
